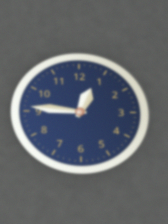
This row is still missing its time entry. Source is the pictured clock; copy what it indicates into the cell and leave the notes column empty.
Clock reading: 12:46
